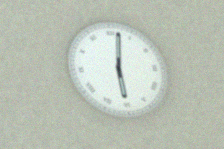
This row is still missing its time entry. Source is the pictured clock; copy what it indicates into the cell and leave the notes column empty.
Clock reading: 6:02
